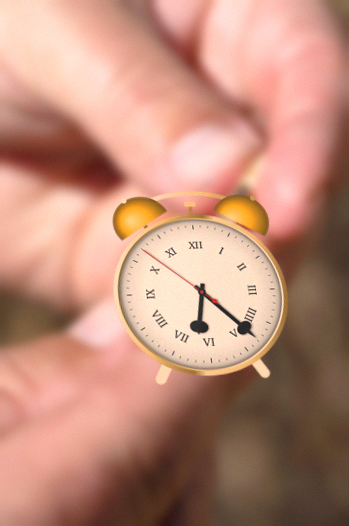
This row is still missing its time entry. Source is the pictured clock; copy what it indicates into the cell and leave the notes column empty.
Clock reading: 6:22:52
